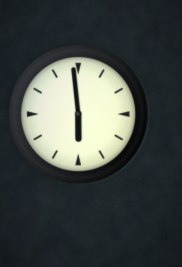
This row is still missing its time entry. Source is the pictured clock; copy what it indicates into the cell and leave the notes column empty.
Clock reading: 5:59
